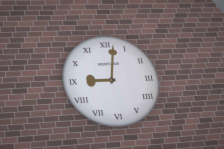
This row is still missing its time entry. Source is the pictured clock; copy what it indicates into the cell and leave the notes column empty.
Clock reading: 9:02
